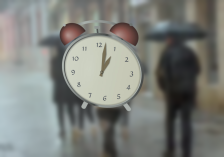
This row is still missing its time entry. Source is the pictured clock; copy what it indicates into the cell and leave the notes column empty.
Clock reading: 1:02
